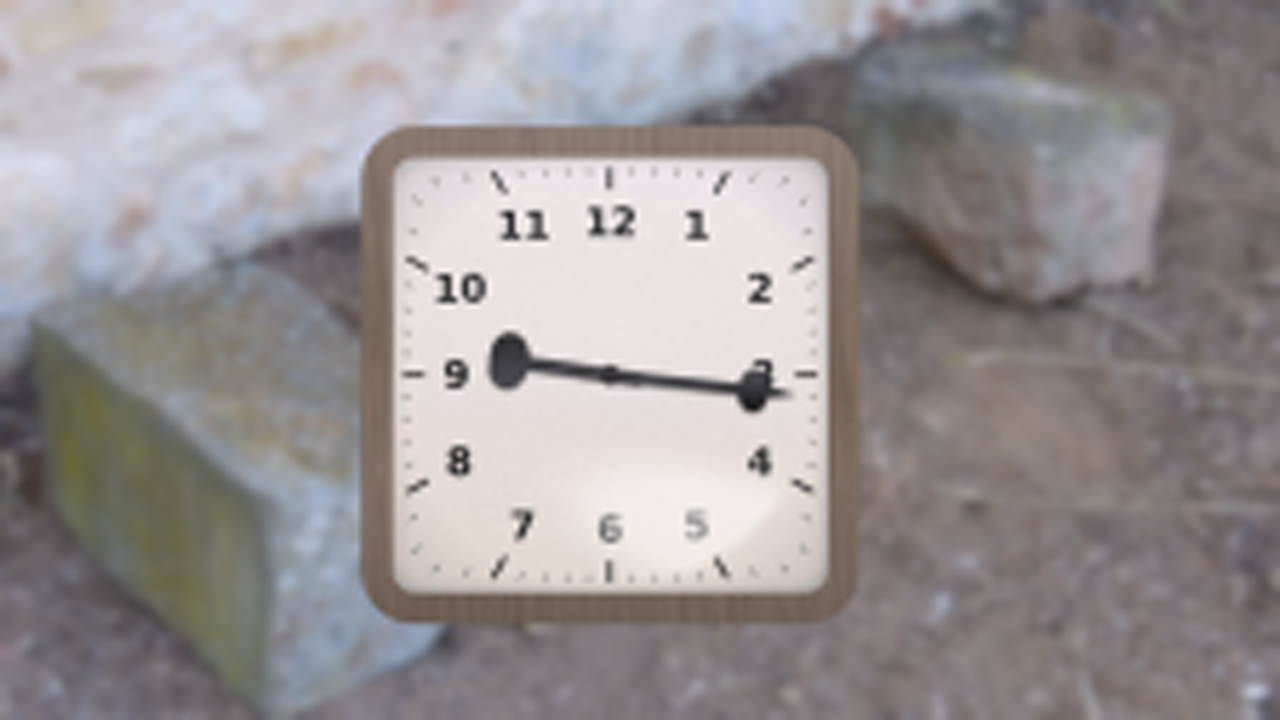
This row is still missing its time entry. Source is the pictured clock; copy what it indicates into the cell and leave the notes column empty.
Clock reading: 9:16
